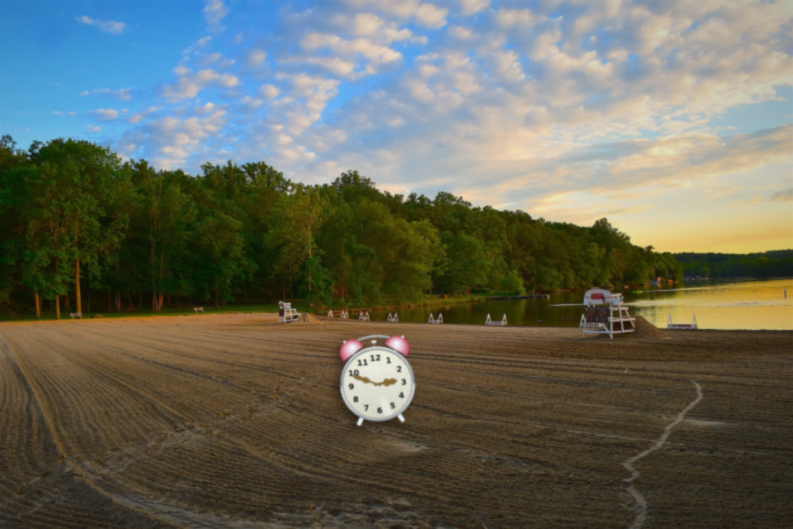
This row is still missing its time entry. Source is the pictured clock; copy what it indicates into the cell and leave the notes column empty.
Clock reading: 2:49
